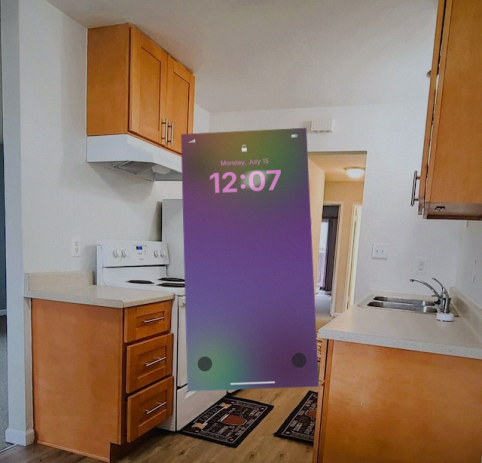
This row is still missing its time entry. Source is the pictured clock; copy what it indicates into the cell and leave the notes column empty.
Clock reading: 12:07
